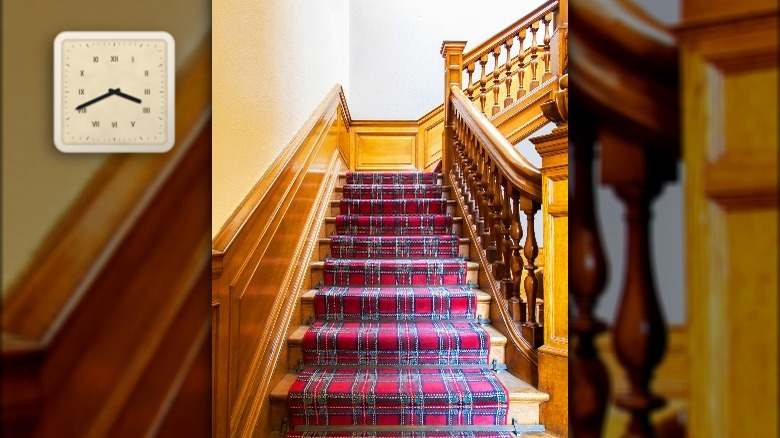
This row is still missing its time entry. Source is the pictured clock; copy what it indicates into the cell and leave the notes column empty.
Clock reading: 3:41
